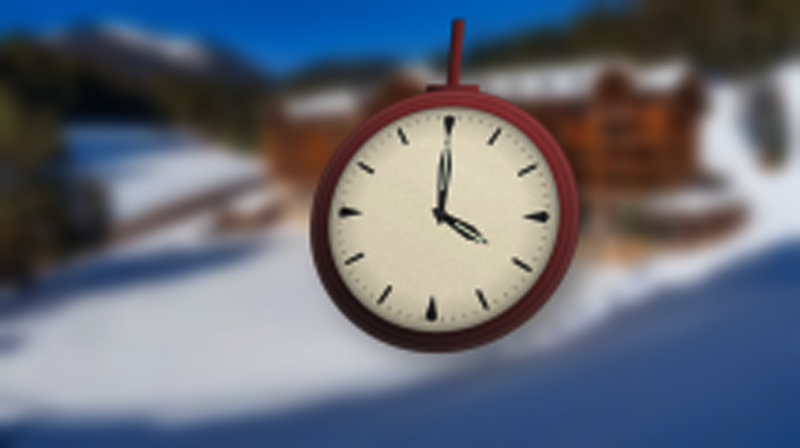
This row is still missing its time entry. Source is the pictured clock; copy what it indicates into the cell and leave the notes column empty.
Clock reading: 4:00
